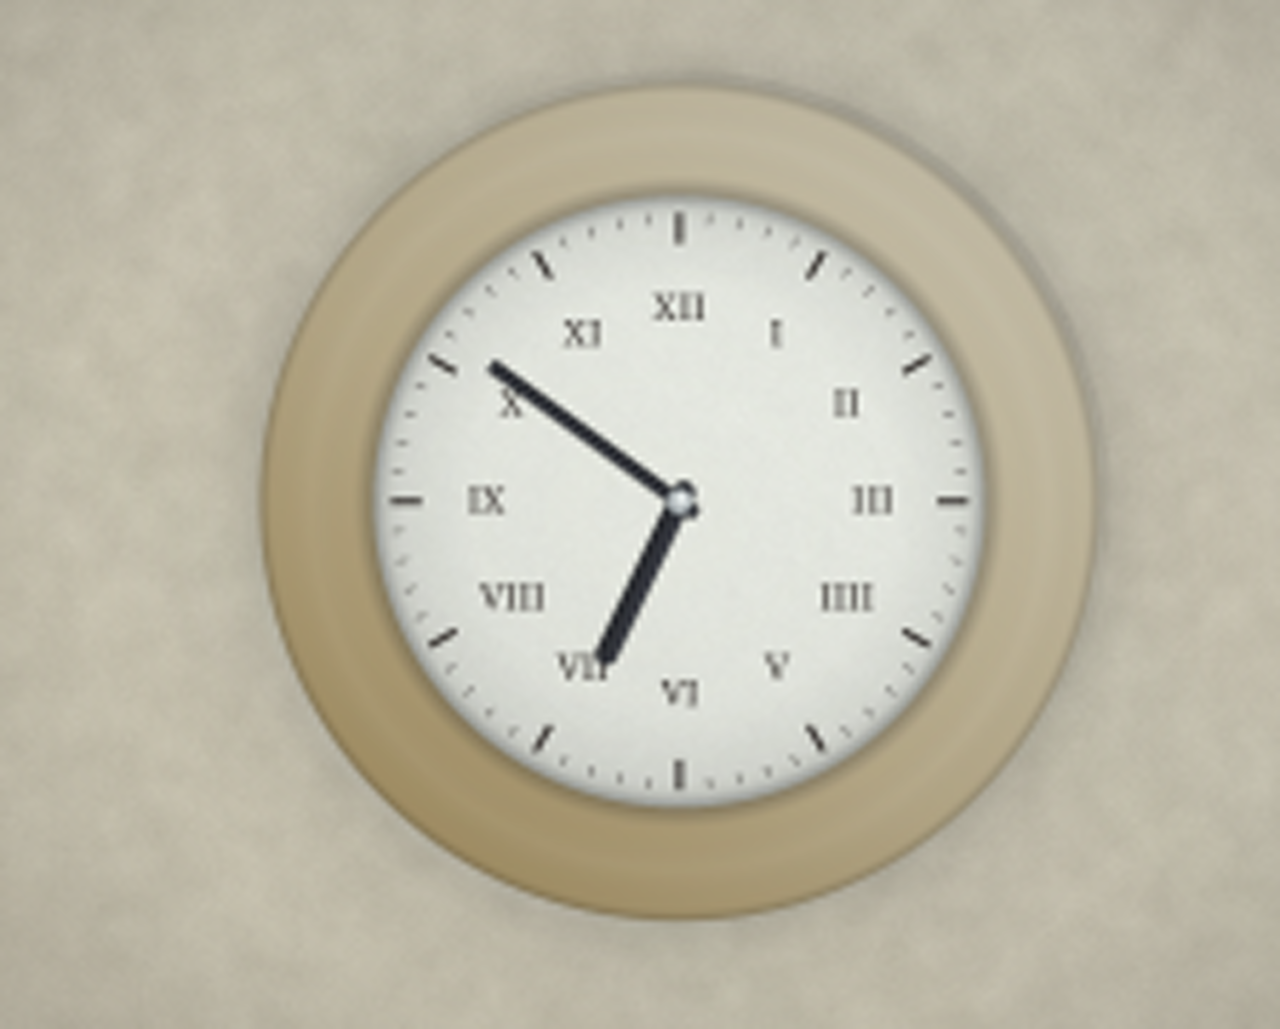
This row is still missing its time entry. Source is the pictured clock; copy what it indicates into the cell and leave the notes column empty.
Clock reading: 6:51
